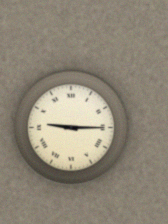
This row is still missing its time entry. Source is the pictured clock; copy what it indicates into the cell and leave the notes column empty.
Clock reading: 9:15
